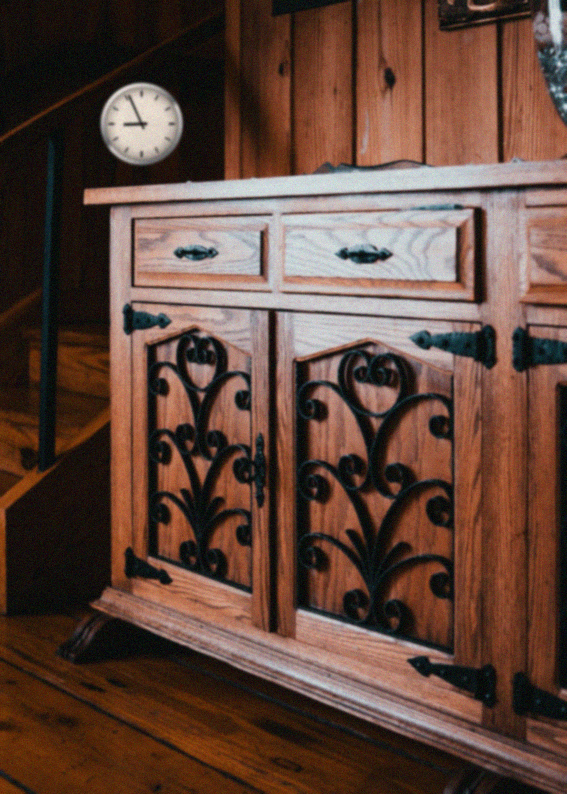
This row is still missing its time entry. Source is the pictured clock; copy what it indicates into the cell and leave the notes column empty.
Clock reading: 8:56
